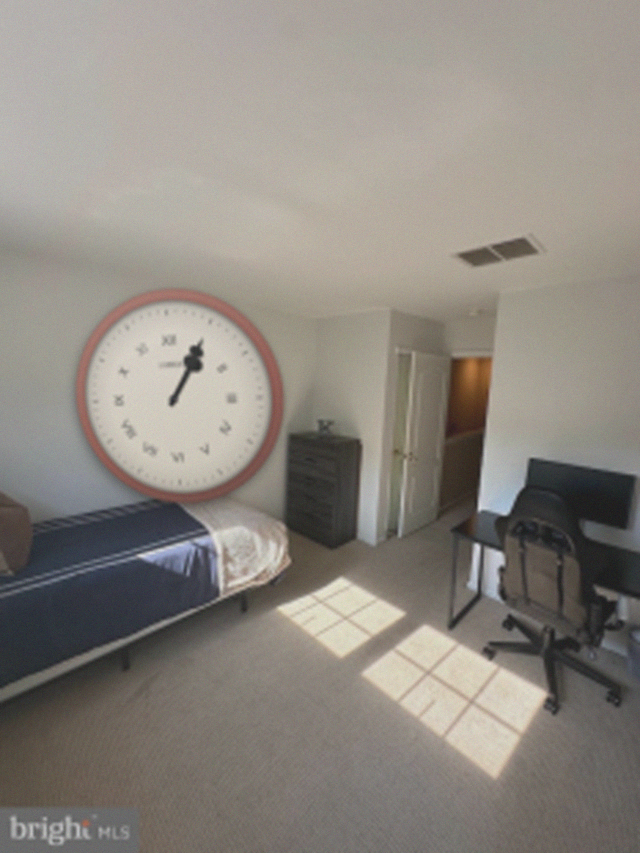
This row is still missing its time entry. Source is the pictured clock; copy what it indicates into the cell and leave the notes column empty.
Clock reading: 1:05
